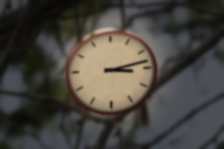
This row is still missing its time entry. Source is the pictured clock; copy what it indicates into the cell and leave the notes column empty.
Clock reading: 3:13
